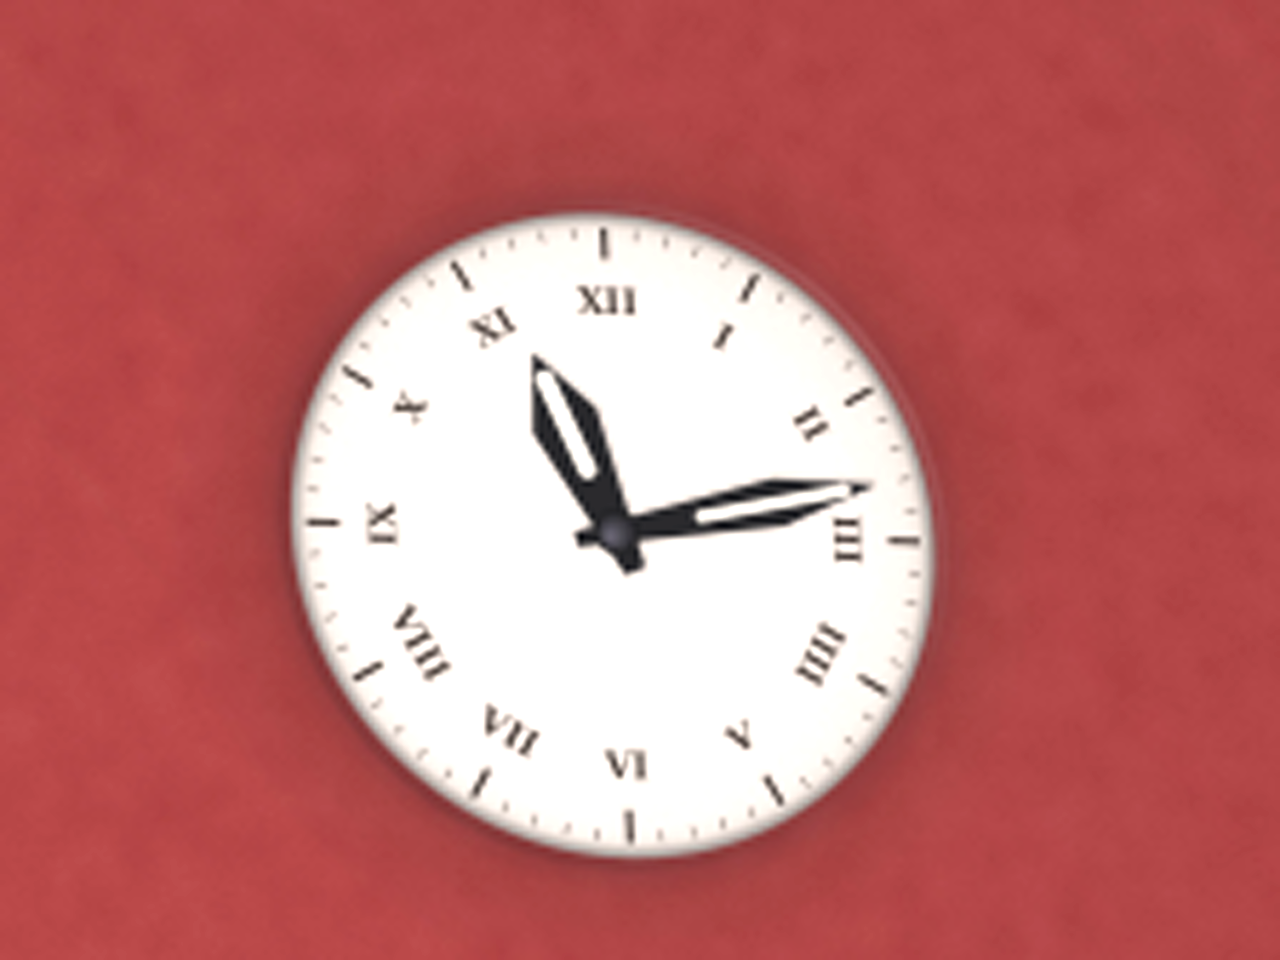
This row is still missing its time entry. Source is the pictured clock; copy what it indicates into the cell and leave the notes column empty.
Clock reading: 11:13
